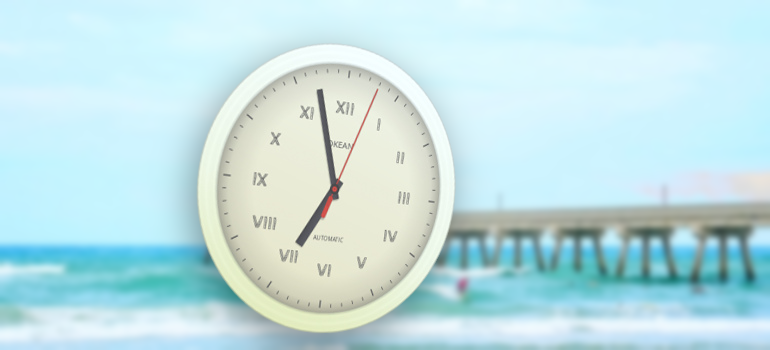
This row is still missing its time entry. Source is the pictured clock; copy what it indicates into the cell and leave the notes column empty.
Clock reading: 6:57:03
